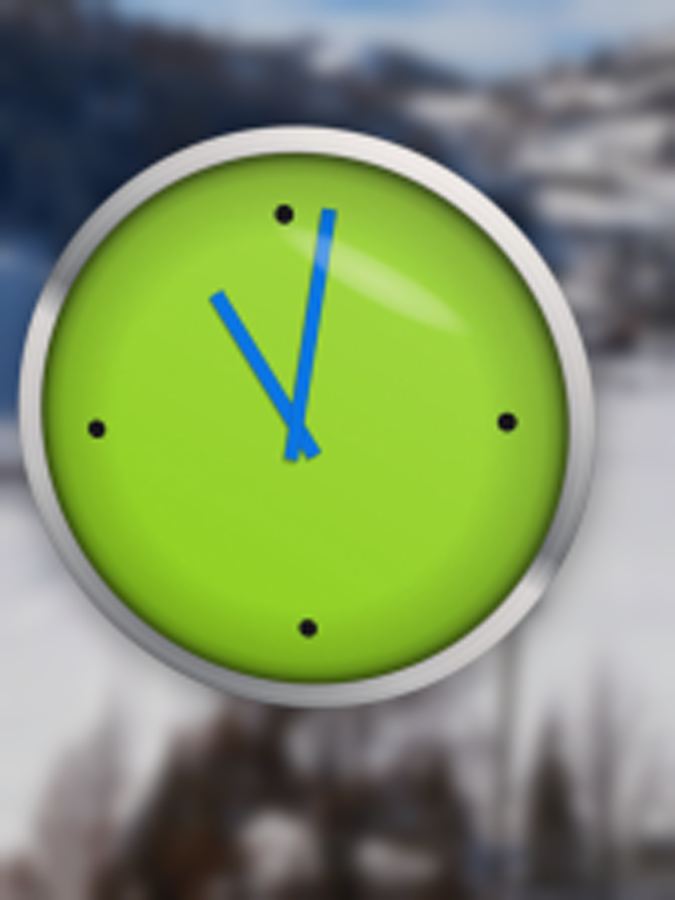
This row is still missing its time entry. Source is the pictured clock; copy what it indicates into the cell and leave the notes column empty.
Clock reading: 11:02
